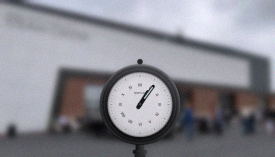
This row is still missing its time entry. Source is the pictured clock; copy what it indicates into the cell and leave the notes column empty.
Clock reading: 1:06
